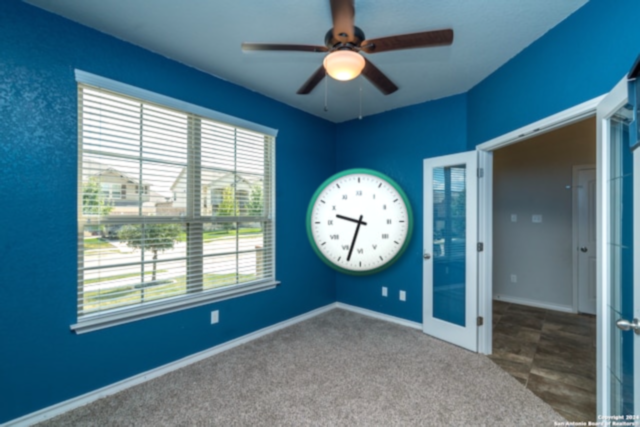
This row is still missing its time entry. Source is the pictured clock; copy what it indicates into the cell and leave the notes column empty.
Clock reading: 9:33
